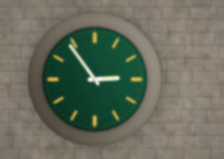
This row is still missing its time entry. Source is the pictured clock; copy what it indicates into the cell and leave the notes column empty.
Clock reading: 2:54
